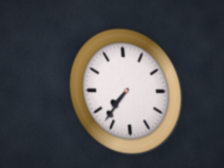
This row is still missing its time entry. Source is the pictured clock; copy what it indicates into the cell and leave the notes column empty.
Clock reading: 7:37
